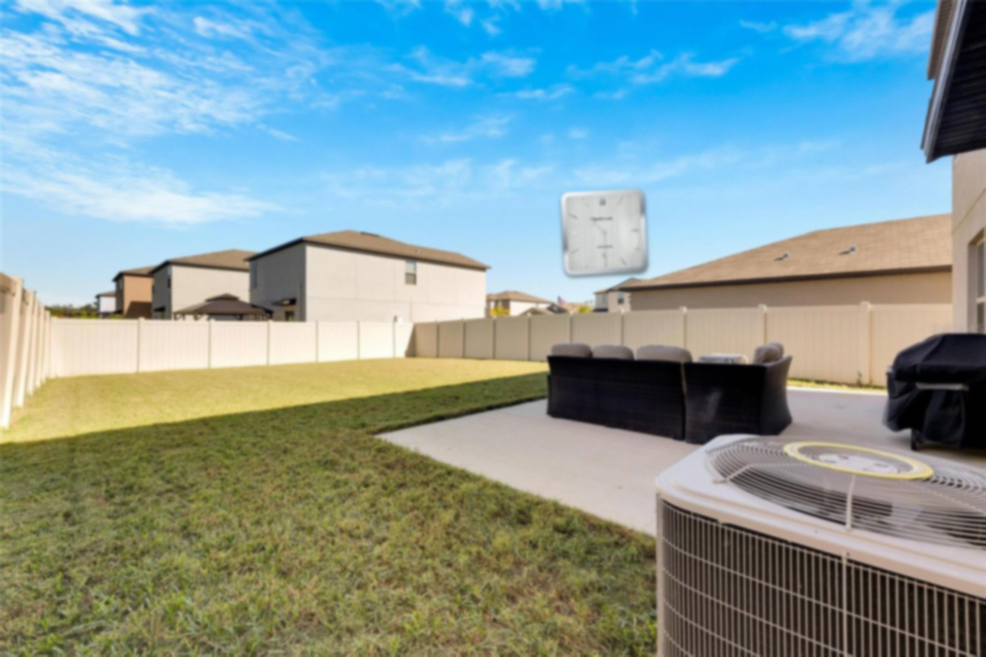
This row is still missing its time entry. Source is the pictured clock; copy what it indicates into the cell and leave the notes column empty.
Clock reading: 10:30
